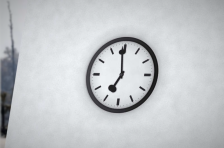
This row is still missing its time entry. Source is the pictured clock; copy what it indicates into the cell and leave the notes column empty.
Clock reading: 6:59
